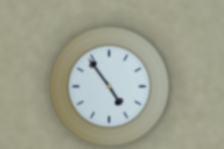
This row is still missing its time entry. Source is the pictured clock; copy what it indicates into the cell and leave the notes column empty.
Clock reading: 4:54
